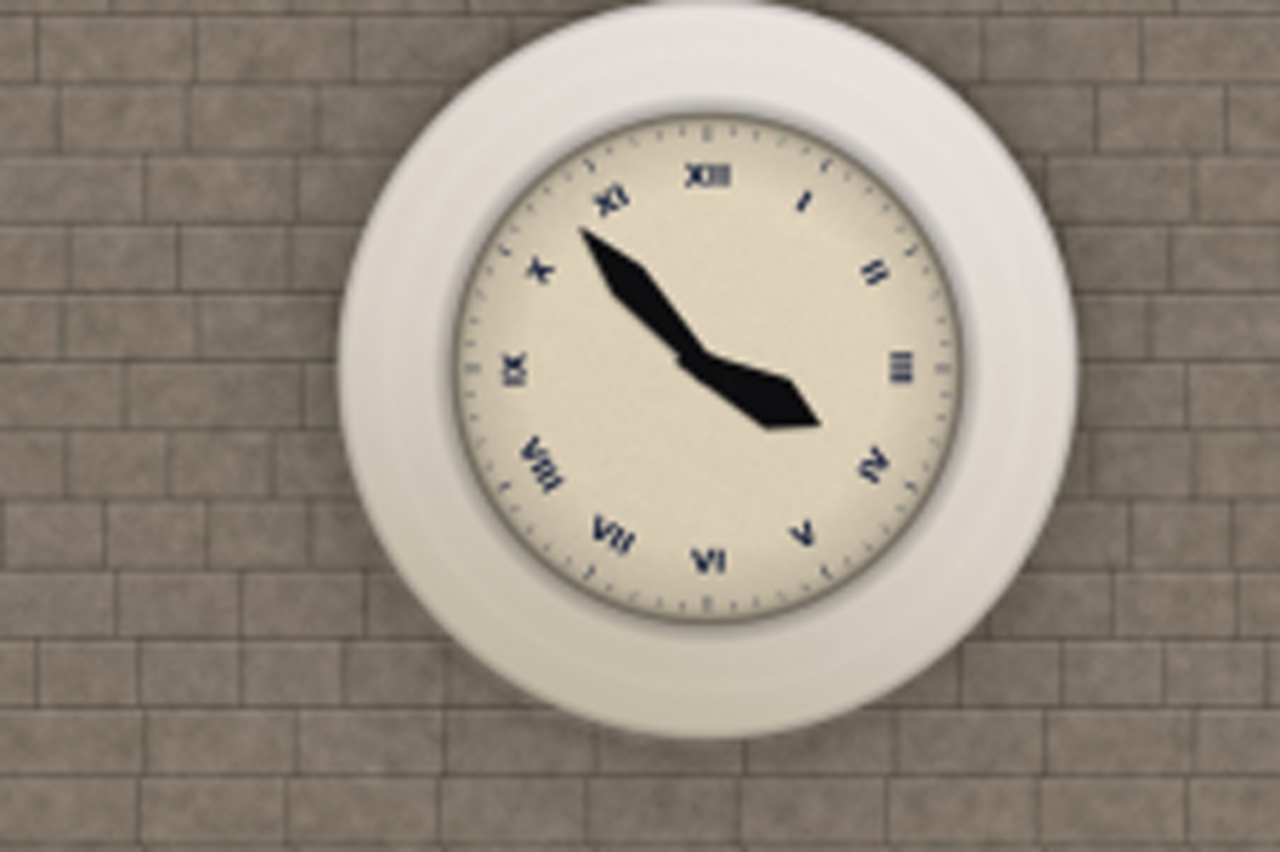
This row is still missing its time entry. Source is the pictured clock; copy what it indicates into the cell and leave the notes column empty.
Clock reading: 3:53
